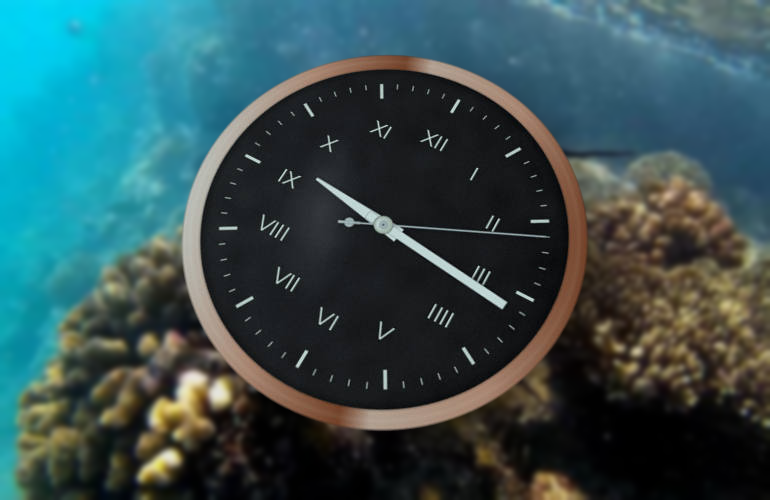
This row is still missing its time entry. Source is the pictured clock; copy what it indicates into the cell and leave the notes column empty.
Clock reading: 9:16:11
